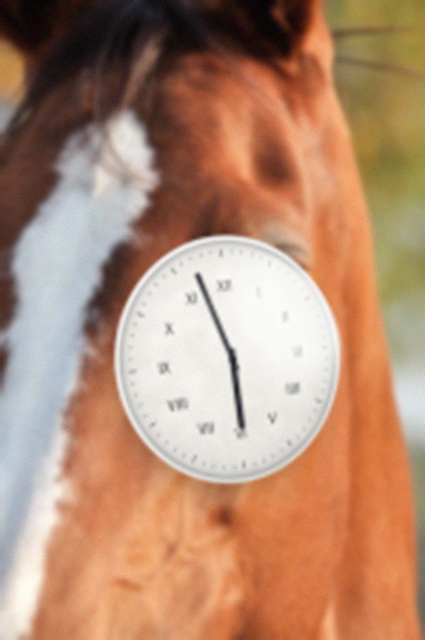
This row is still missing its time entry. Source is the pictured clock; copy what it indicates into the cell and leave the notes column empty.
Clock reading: 5:57
